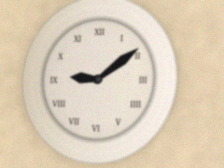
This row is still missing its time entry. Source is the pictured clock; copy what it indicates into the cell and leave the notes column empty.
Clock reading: 9:09
